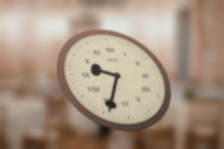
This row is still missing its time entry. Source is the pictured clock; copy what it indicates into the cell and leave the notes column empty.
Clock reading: 9:34
